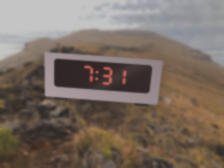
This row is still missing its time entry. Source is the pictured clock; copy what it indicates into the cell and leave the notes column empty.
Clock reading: 7:31
